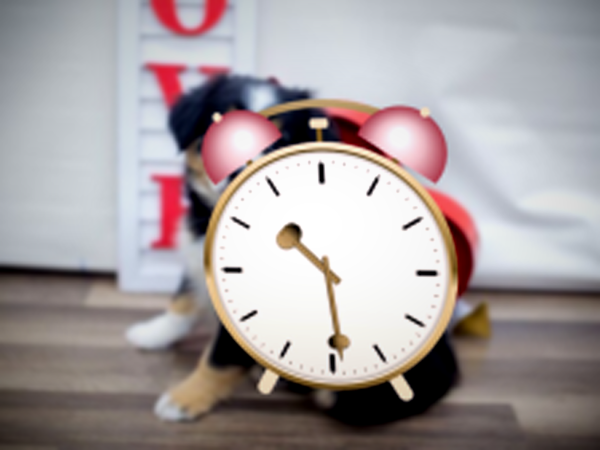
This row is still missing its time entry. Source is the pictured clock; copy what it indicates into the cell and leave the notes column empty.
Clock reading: 10:29
